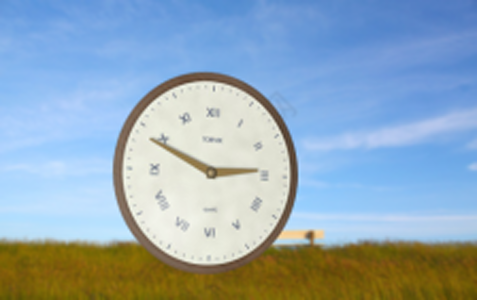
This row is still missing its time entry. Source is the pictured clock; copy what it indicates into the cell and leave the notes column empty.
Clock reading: 2:49
